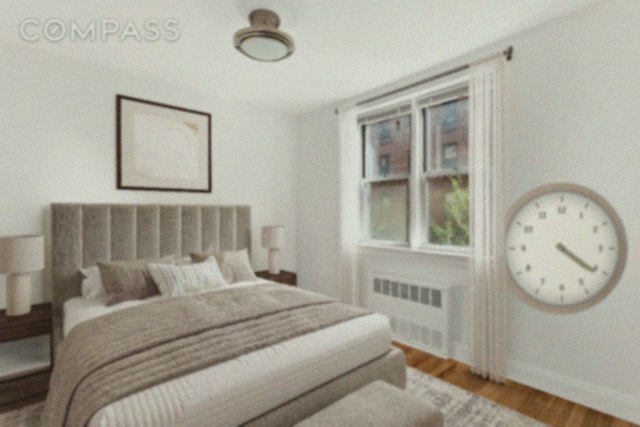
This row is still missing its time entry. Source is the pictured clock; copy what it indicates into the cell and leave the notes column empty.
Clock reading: 4:21
